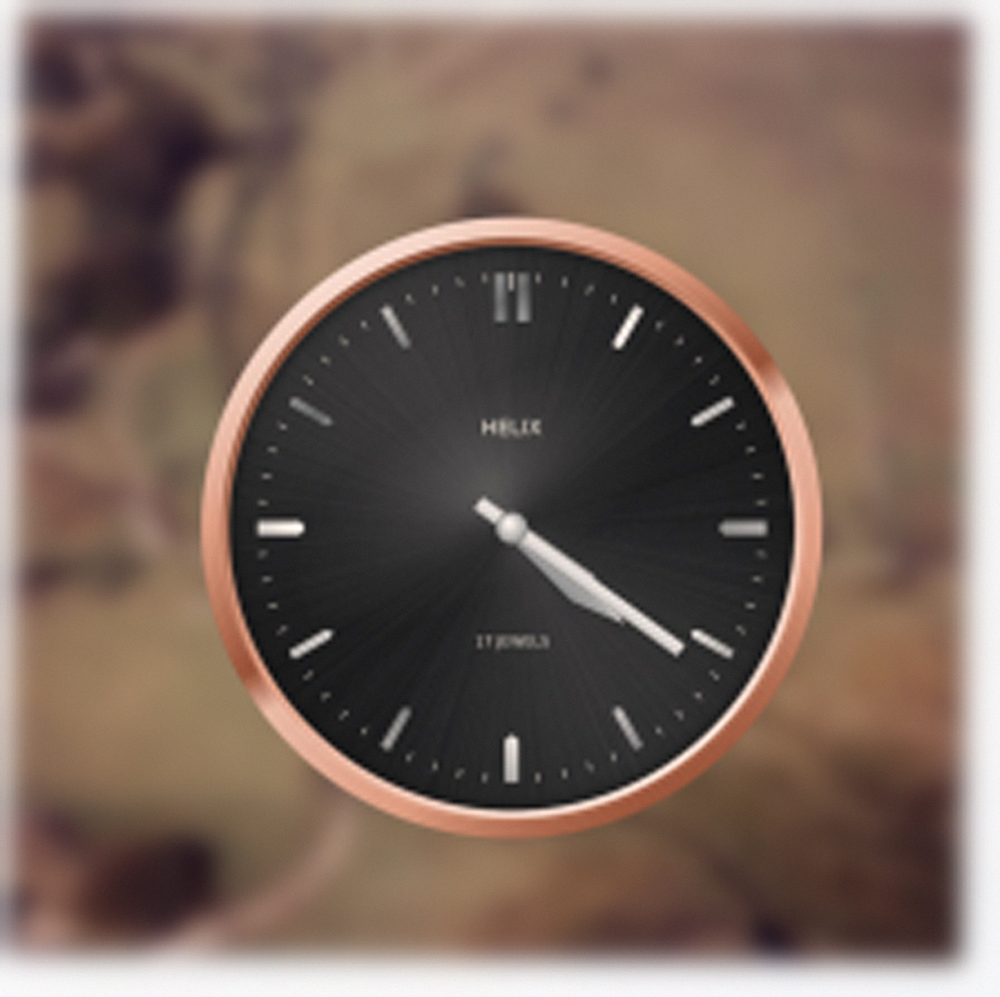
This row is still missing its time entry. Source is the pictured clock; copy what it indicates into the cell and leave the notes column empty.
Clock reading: 4:21
